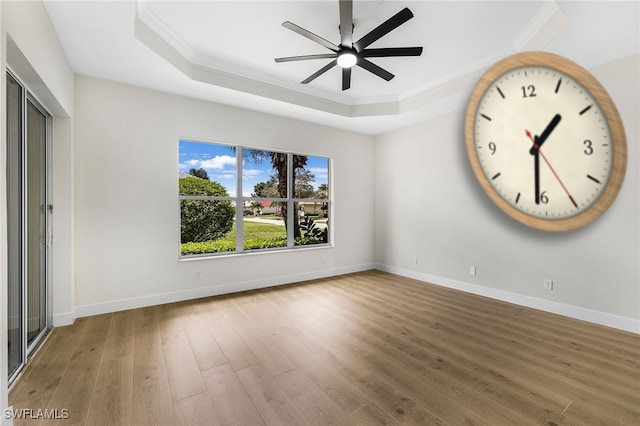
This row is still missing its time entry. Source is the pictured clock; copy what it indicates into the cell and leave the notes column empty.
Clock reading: 1:31:25
